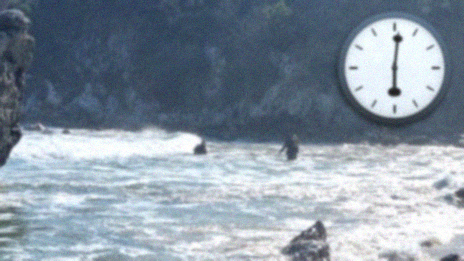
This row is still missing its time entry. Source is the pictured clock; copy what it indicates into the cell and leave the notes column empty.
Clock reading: 6:01
